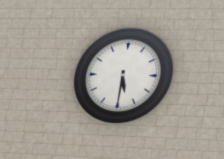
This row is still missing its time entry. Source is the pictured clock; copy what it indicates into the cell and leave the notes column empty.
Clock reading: 5:30
